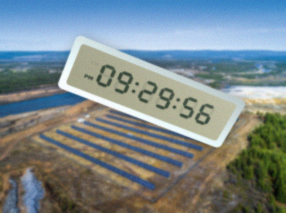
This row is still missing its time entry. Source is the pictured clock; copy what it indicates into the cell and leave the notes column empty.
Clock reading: 9:29:56
